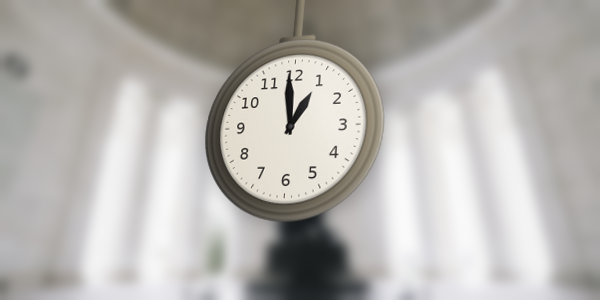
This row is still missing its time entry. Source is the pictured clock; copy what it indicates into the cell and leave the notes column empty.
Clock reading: 12:59
